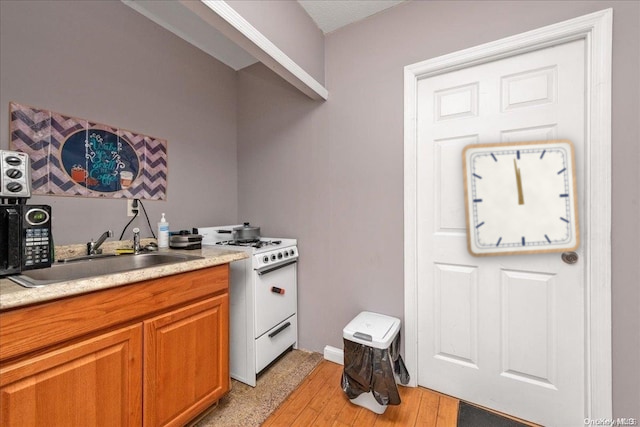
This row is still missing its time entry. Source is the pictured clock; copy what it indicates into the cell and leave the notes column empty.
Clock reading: 11:59
